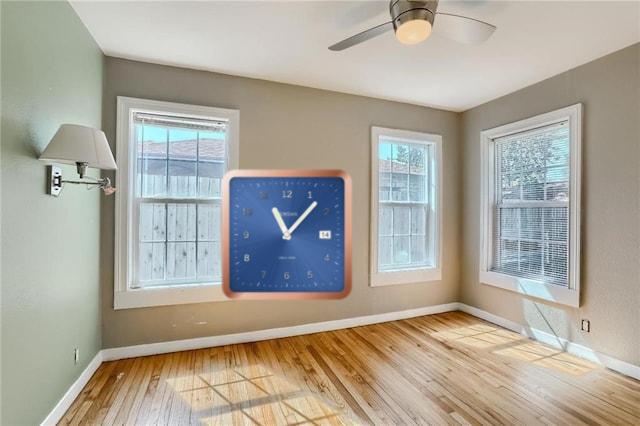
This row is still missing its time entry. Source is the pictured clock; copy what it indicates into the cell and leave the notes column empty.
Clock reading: 11:07
